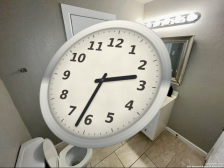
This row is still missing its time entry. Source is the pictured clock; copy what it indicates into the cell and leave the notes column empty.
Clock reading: 2:32
